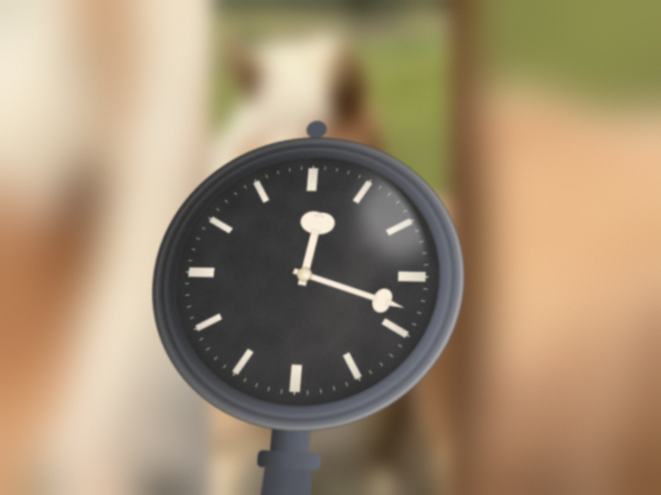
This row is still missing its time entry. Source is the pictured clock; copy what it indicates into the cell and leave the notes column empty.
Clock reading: 12:18
